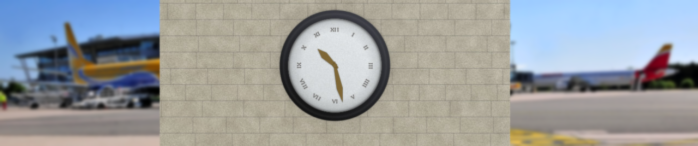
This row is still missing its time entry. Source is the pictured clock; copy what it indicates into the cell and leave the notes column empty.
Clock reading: 10:28
